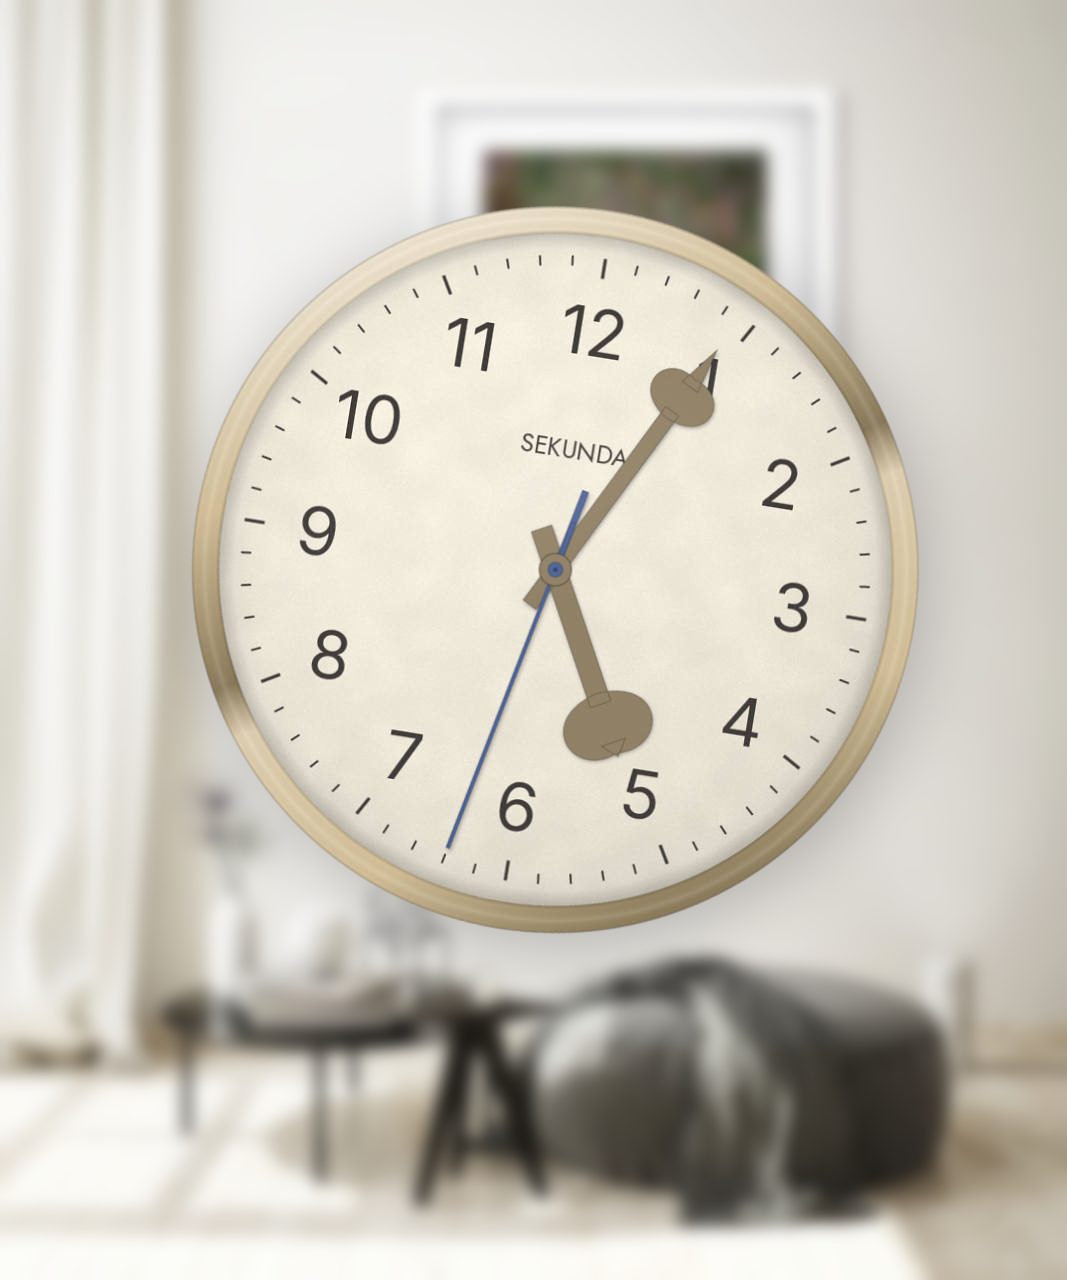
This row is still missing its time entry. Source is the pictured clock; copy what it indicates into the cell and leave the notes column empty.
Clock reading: 5:04:32
